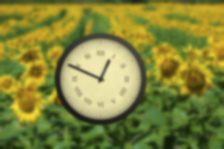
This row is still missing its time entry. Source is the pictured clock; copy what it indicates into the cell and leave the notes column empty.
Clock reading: 12:49
